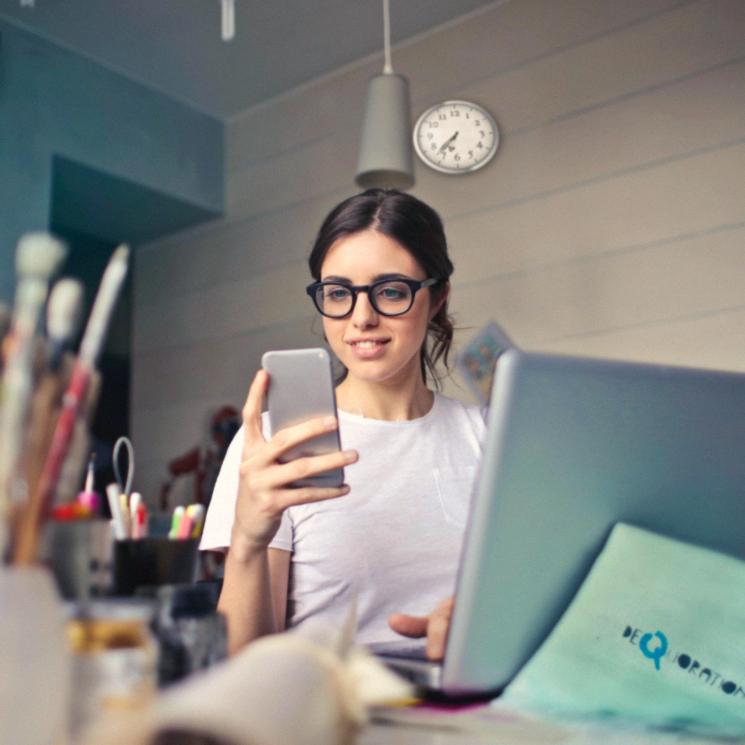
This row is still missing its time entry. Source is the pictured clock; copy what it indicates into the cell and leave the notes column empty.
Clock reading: 6:37
